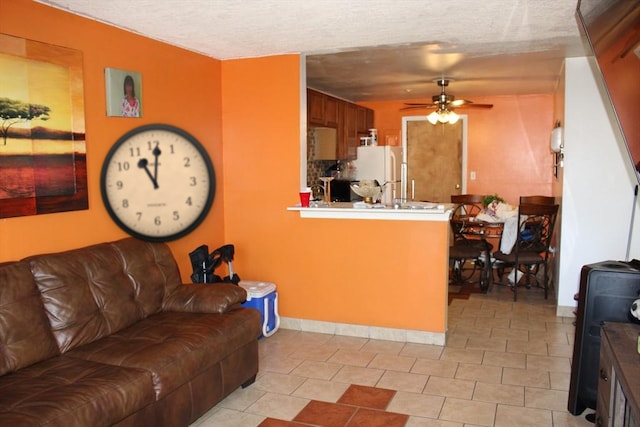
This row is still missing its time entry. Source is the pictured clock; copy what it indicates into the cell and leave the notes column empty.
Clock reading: 11:01
